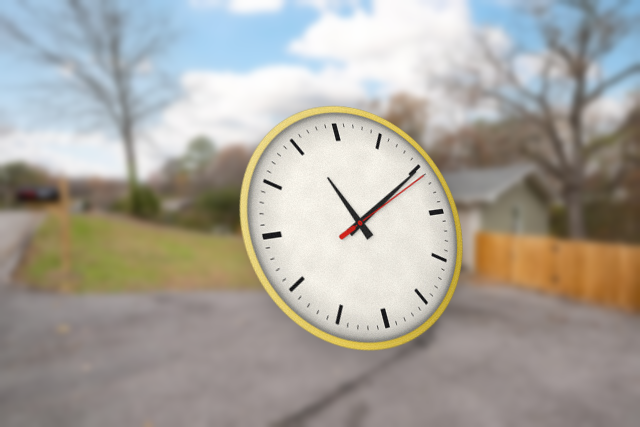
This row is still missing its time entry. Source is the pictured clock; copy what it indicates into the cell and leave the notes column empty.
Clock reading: 11:10:11
